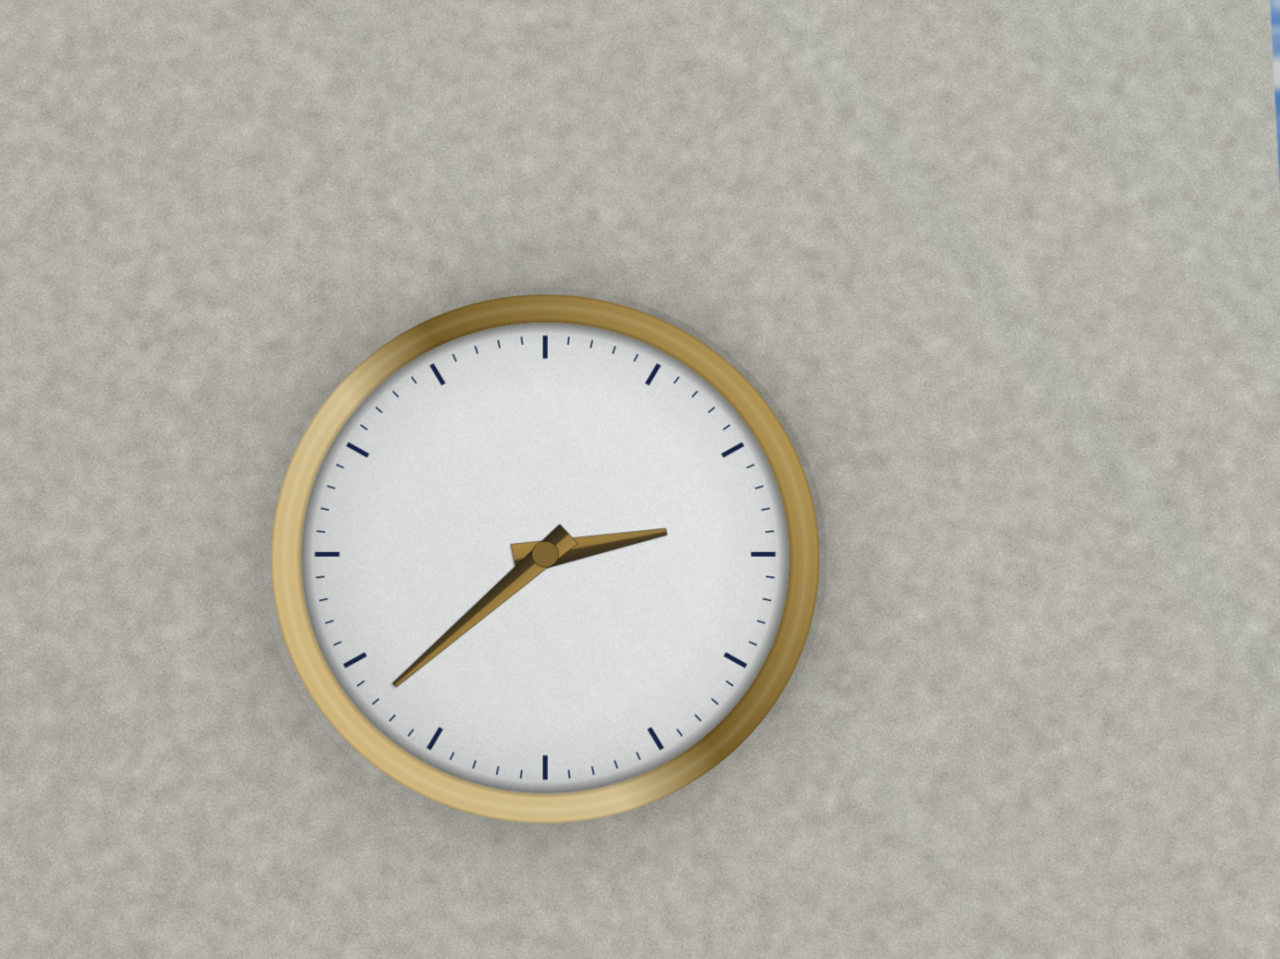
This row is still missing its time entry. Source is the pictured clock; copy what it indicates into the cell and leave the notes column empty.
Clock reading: 2:38
